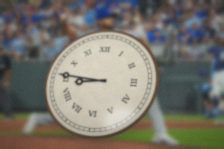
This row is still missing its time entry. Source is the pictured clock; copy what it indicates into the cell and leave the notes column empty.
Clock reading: 8:46
